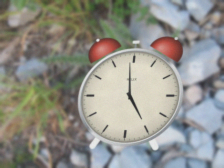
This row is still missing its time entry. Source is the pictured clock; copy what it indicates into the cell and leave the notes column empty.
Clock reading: 4:59
